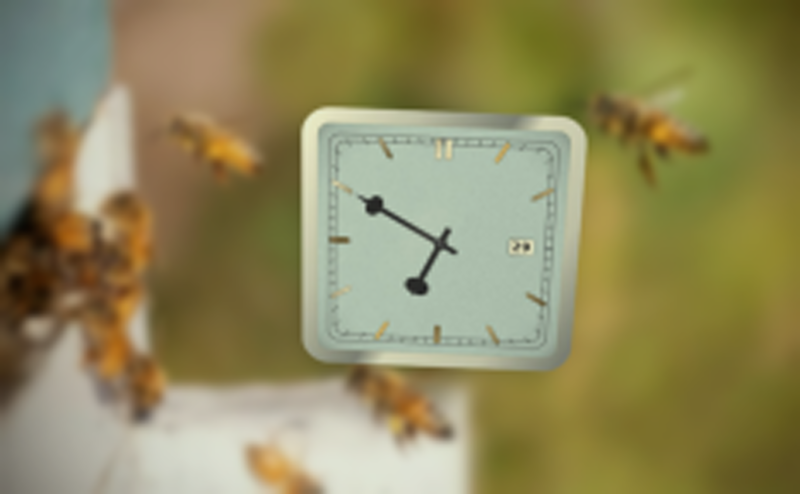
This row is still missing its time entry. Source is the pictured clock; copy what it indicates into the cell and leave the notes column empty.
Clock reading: 6:50
